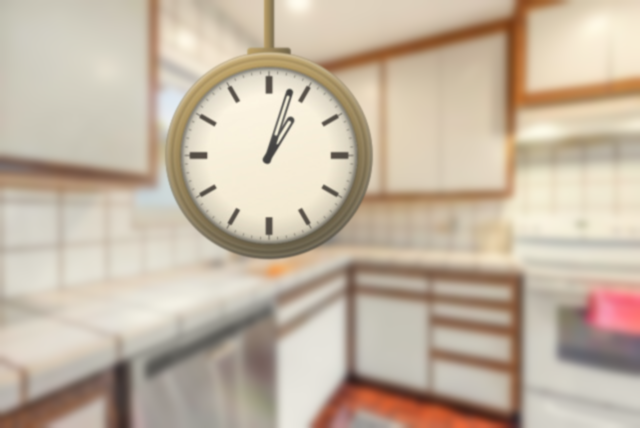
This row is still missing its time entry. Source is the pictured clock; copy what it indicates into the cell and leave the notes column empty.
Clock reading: 1:03
